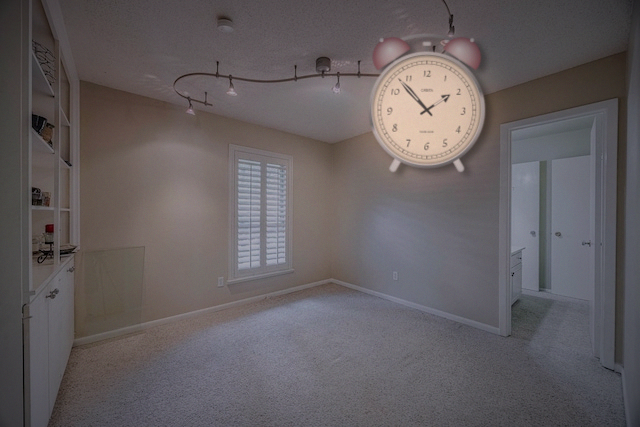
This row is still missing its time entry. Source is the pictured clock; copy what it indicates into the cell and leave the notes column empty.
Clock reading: 1:53
